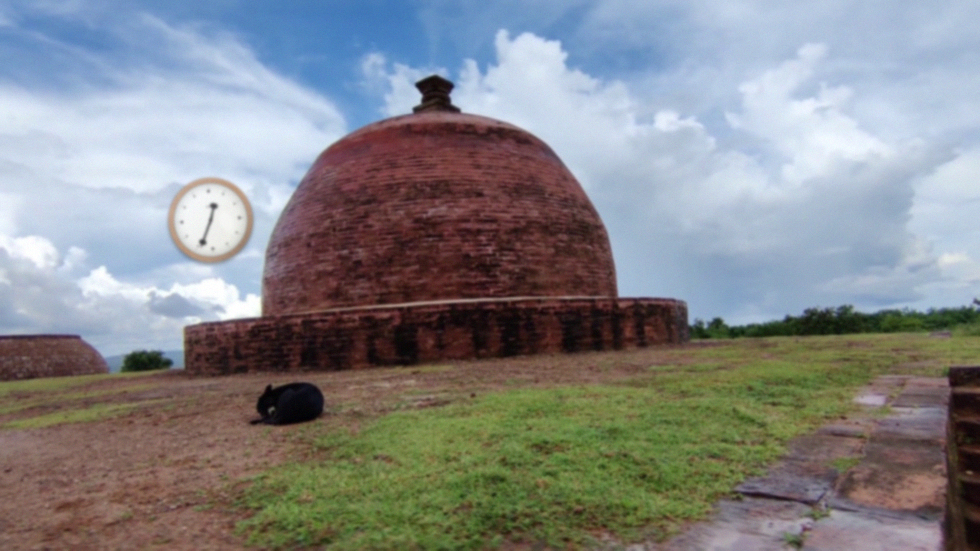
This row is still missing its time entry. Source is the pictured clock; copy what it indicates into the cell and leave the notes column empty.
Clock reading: 12:34
